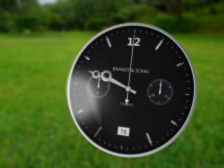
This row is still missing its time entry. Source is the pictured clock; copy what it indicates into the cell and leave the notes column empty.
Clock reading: 9:48
